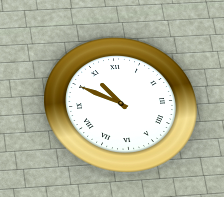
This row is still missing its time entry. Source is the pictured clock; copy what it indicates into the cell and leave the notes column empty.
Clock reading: 10:50
